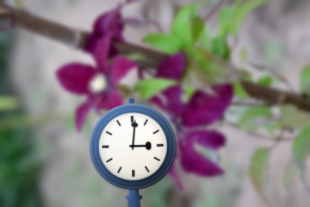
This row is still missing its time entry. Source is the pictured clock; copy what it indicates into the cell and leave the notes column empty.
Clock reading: 3:01
